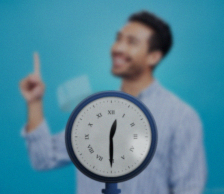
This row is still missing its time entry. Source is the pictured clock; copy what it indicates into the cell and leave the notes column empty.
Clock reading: 12:30
